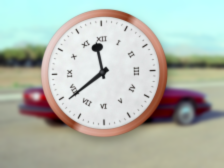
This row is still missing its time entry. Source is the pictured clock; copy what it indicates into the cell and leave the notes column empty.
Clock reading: 11:39
